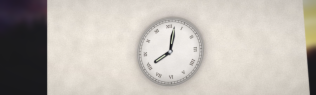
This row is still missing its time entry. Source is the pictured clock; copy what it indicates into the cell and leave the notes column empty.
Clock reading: 8:02
